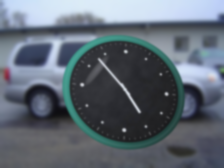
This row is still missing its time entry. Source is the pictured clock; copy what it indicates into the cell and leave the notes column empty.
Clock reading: 4:53
